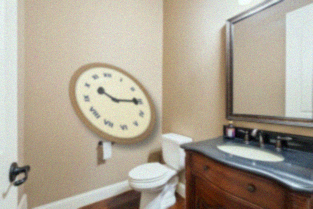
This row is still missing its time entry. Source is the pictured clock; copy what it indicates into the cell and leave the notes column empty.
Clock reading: 10:15
